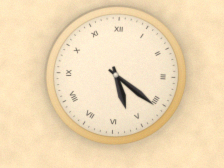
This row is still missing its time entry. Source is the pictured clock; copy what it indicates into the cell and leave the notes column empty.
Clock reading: 5:21
